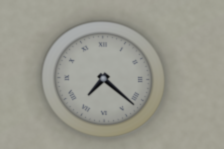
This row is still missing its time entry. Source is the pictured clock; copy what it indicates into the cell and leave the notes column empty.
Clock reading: 7:22
